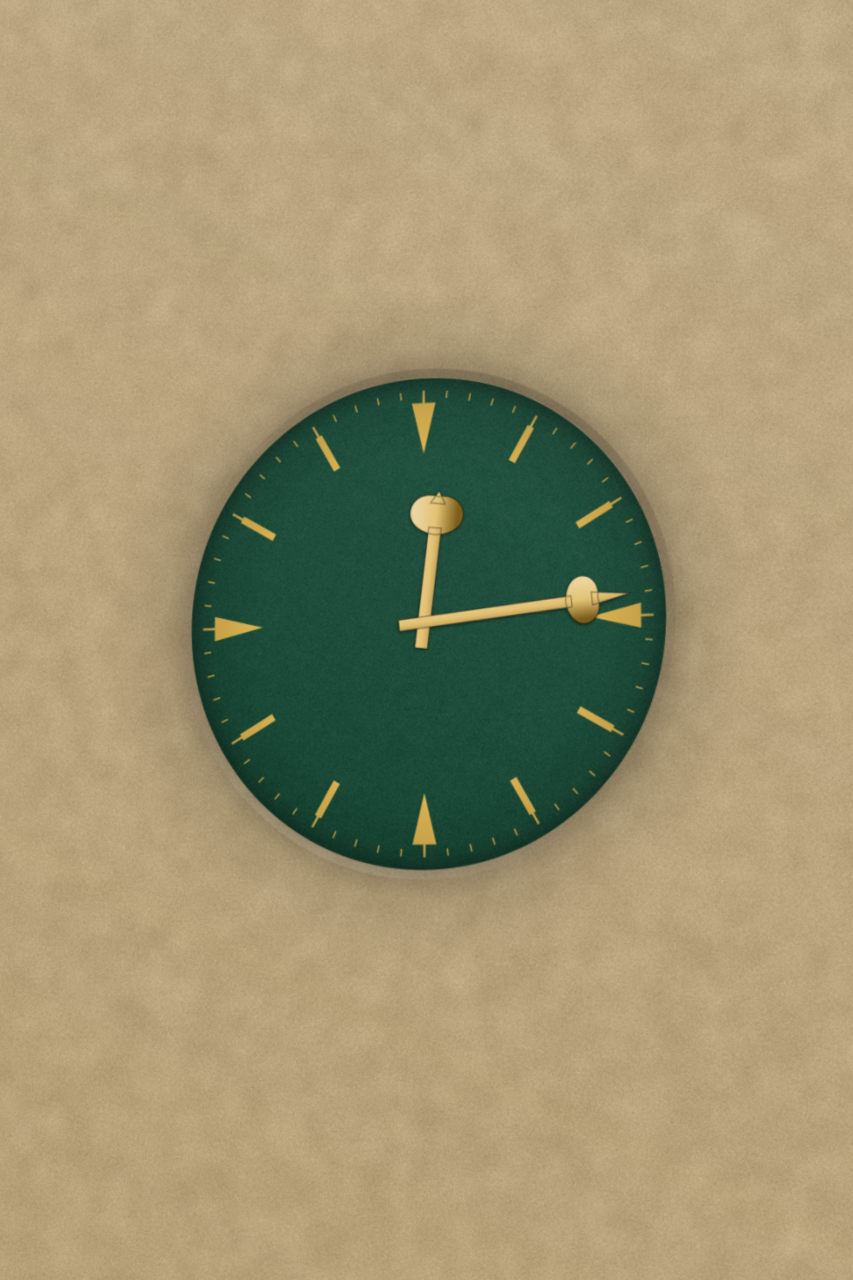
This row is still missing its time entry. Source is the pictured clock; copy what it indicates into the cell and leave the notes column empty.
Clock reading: 12:14
